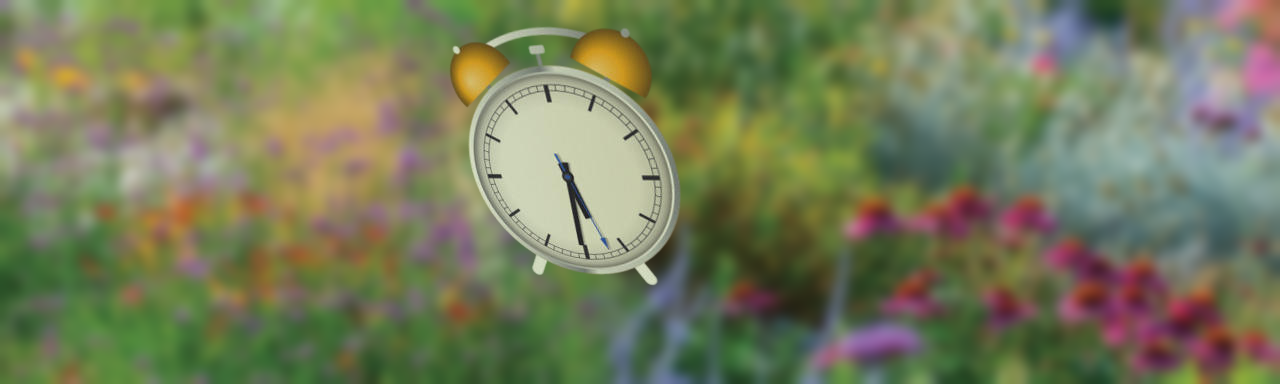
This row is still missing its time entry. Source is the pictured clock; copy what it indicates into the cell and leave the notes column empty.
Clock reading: 5:30:27
